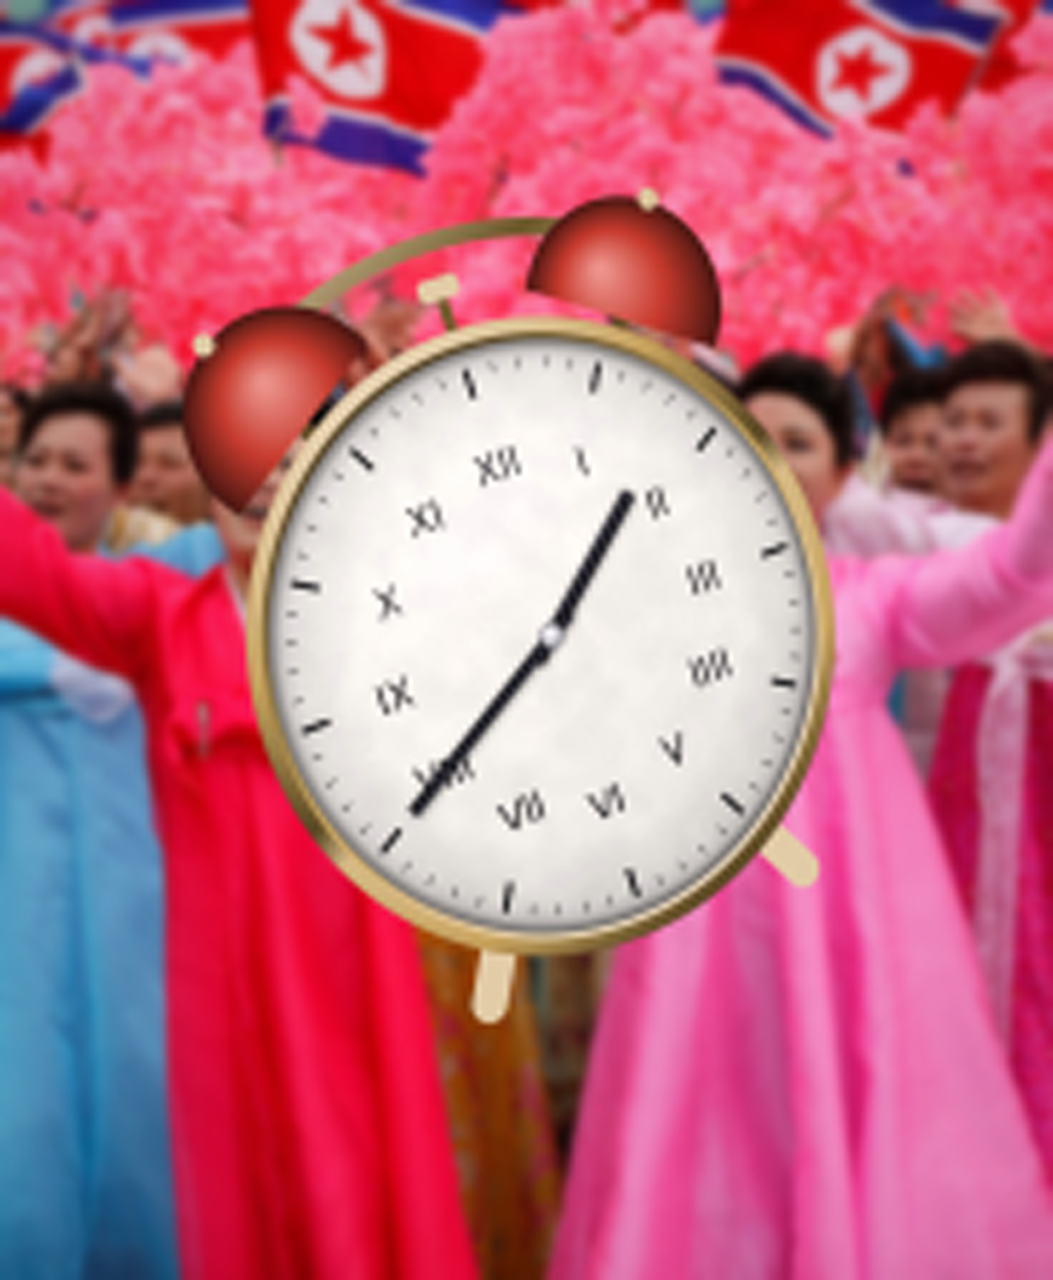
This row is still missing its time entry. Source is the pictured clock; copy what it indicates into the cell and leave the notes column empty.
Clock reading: 1:40
